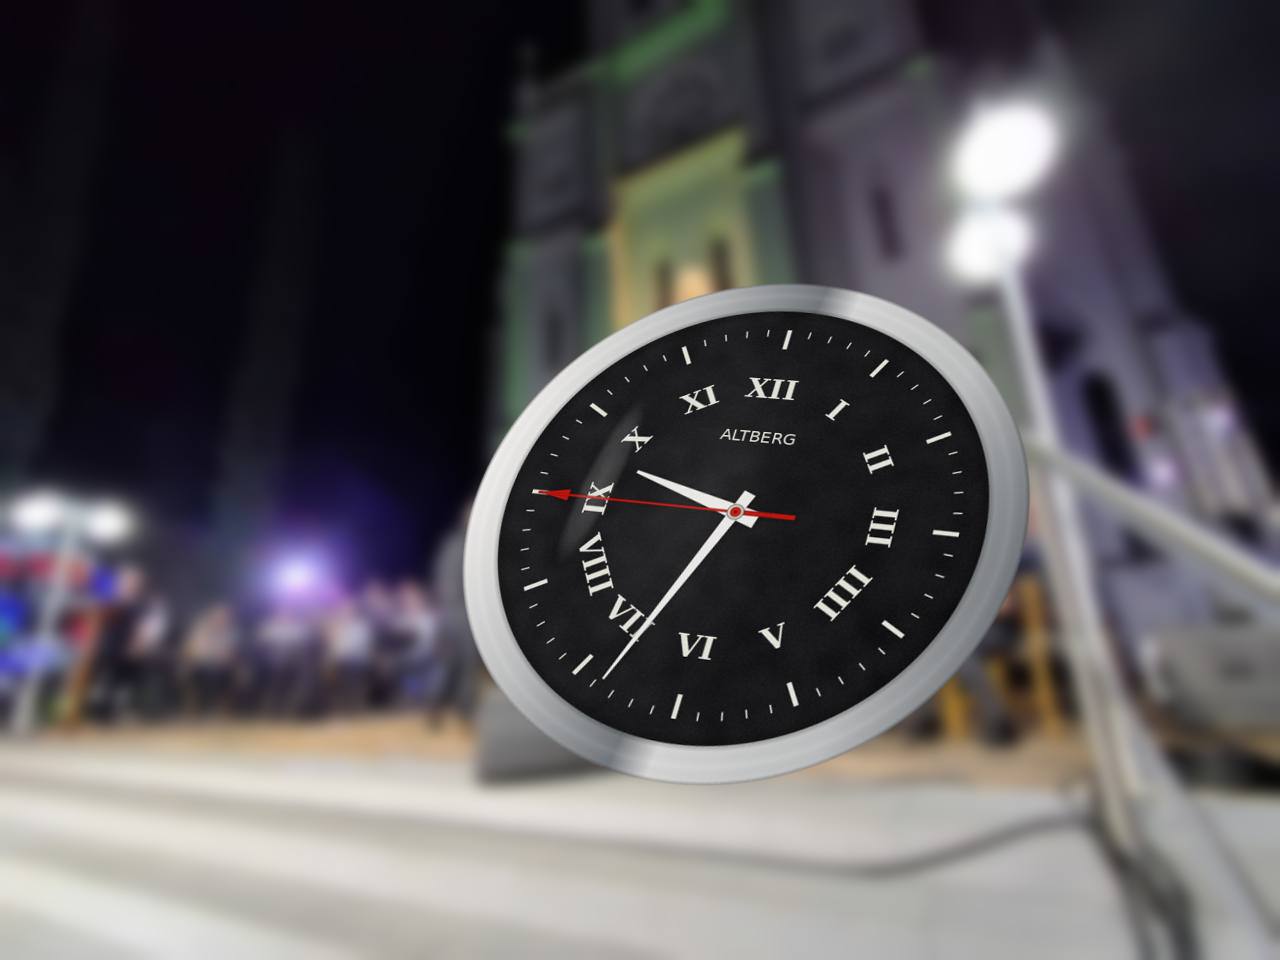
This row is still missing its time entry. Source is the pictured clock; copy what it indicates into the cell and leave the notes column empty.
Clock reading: 9:33:45
